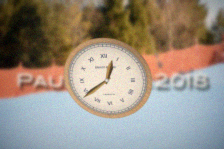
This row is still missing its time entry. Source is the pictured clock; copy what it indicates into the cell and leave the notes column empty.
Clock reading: 12:39
